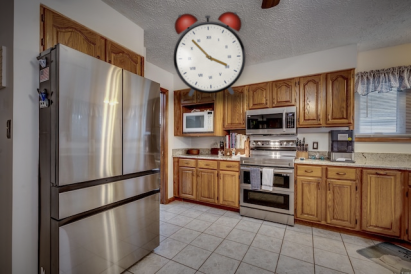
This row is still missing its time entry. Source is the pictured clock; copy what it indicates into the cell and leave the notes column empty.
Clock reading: 3:53
